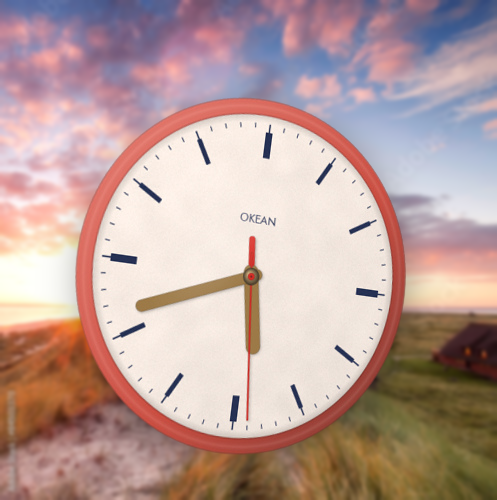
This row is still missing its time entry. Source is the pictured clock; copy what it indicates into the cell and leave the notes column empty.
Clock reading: 5:41:29
